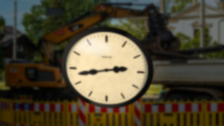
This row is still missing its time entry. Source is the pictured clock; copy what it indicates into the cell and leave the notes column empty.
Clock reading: 2:43
